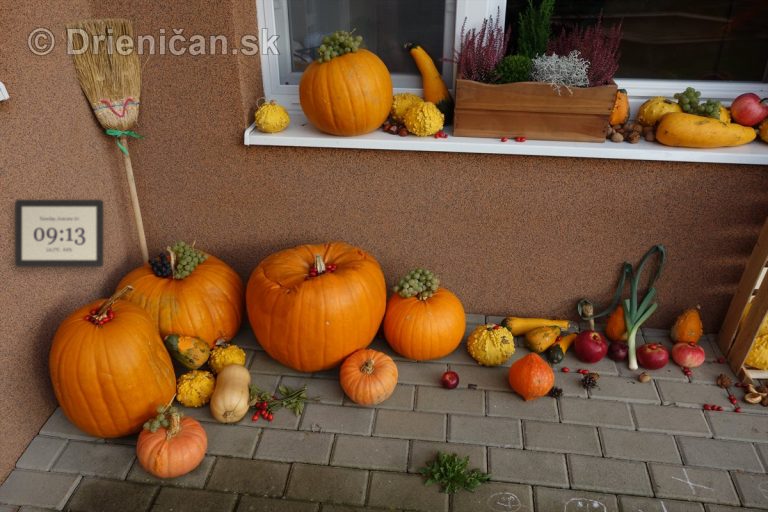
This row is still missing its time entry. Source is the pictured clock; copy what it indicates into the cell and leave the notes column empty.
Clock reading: 9:13
